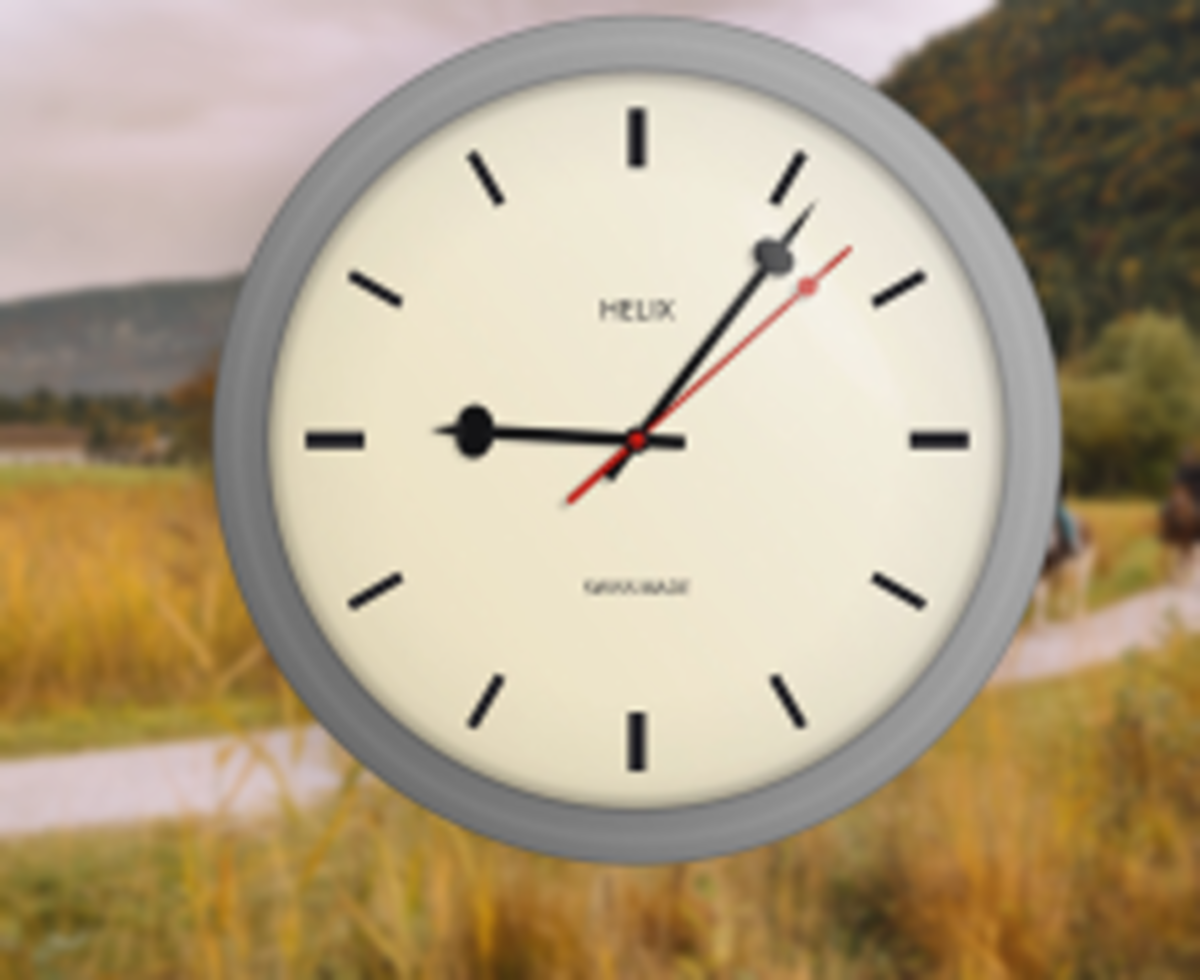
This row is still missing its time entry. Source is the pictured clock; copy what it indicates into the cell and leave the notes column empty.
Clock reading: 9:06:08
